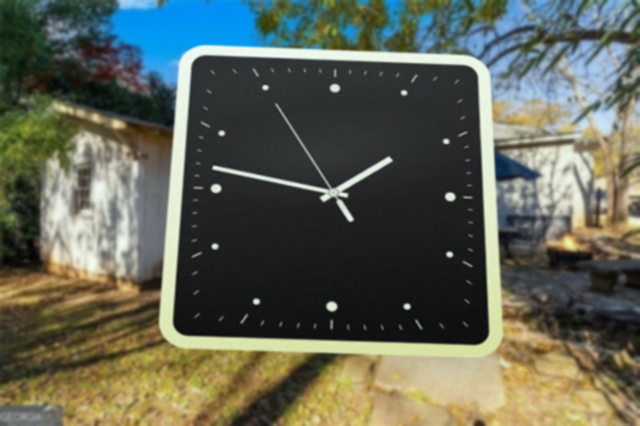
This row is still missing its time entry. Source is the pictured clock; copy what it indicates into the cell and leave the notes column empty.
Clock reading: 1:46:55
